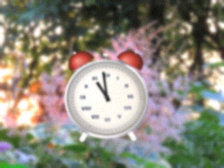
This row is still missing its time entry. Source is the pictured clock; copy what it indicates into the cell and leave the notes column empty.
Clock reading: 10:59
